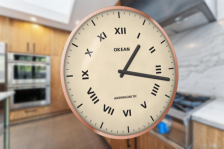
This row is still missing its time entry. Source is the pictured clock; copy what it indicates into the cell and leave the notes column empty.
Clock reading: 1:17
